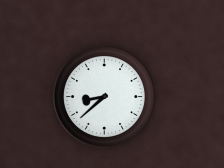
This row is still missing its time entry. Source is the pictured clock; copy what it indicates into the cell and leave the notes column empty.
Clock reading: 8:38
